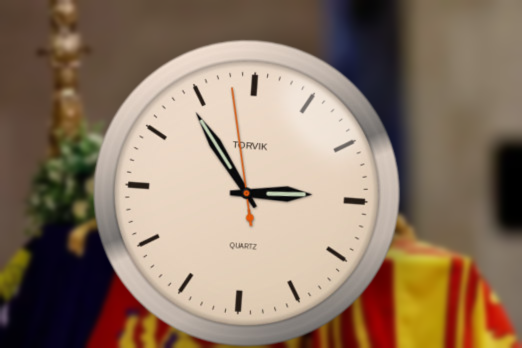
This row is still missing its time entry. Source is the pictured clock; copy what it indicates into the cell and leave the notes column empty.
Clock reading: 2:53:58
